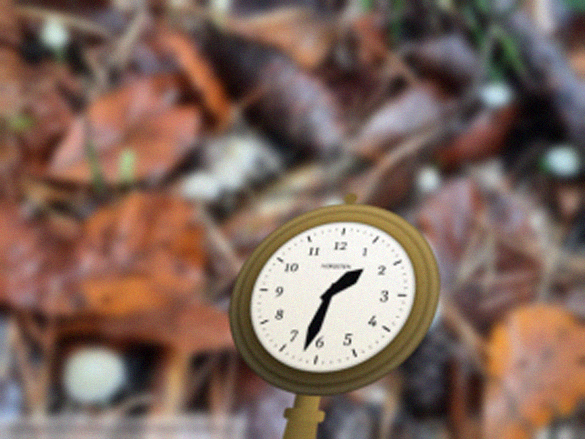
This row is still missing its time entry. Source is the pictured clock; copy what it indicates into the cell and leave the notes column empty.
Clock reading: 1:32
